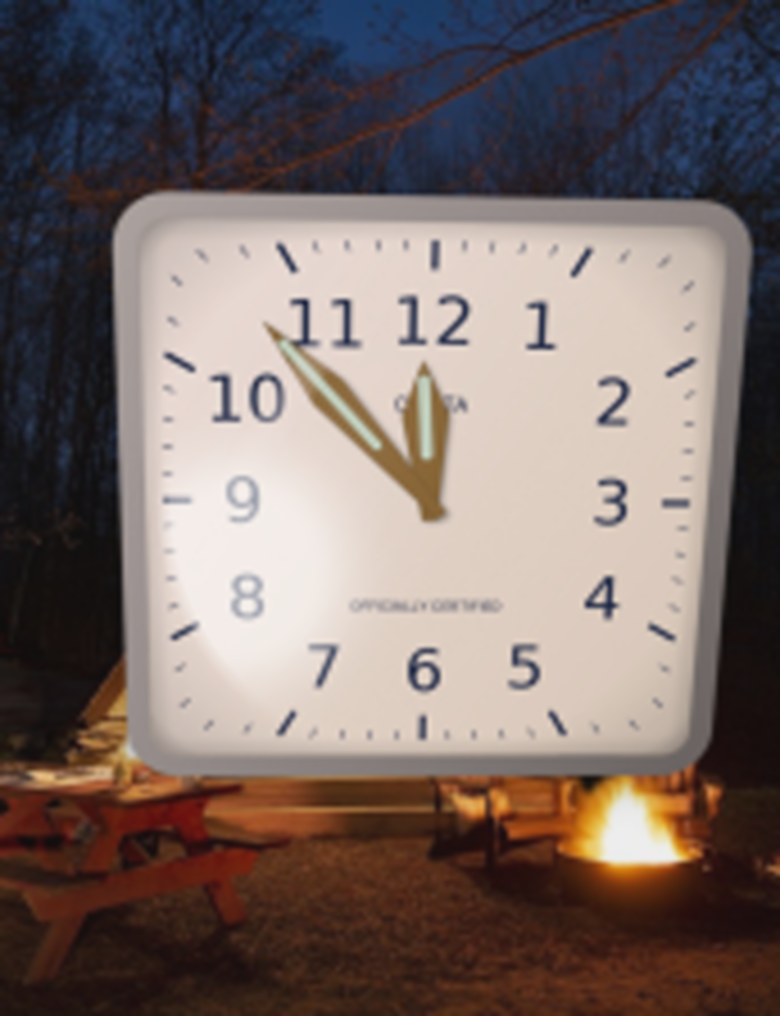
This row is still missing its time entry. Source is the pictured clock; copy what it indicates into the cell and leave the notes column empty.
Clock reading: 11:53
